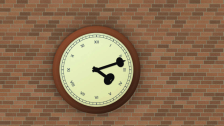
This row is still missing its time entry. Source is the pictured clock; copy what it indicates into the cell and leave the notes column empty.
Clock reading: 4:12
